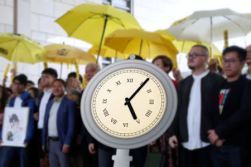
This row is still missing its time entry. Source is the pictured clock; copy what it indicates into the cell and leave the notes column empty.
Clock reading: 5:06
